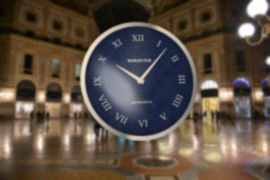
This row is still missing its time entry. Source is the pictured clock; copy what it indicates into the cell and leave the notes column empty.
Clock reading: 10:07
